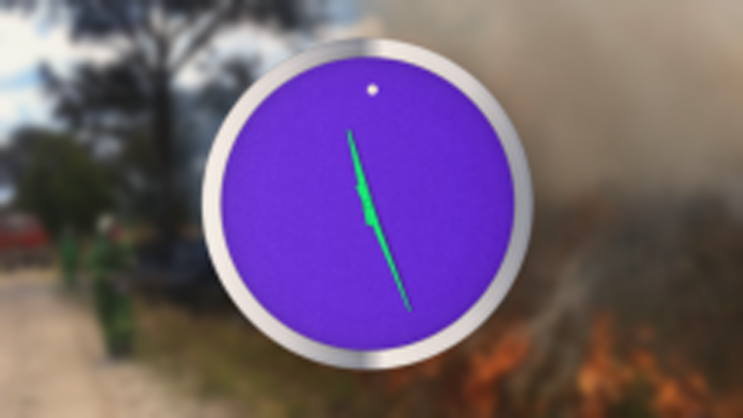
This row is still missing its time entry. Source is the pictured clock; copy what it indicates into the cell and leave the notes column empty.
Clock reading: 11:26
